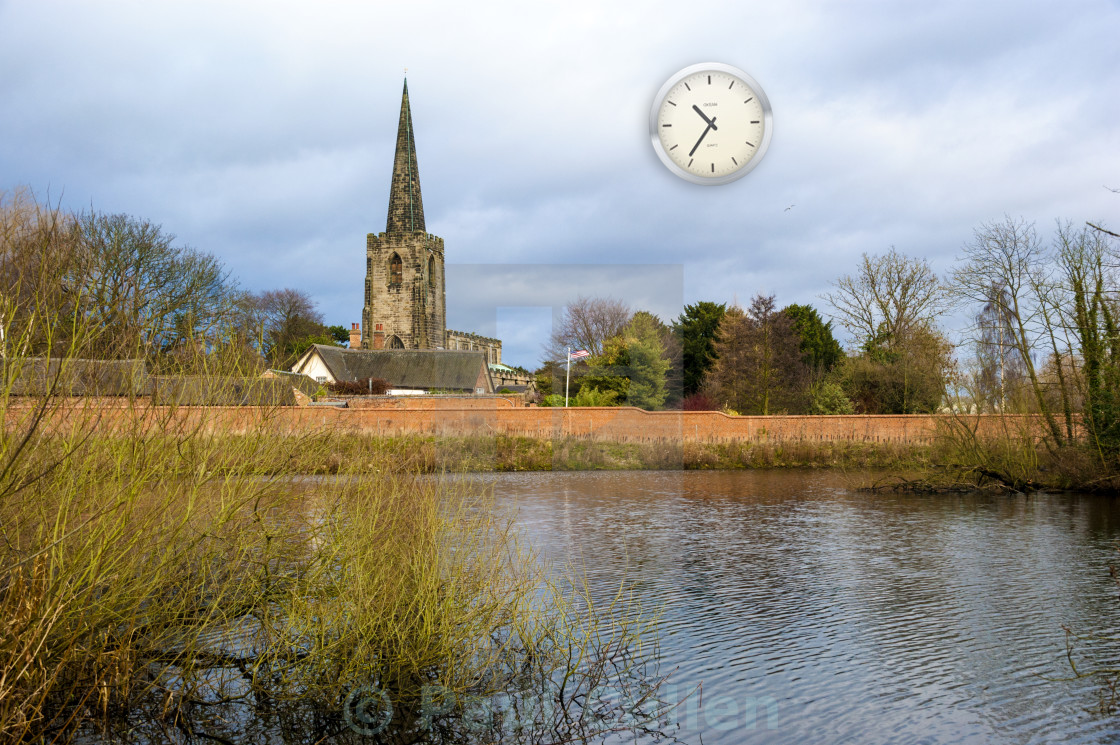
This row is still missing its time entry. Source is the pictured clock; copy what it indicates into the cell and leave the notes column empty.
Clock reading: 10:36
